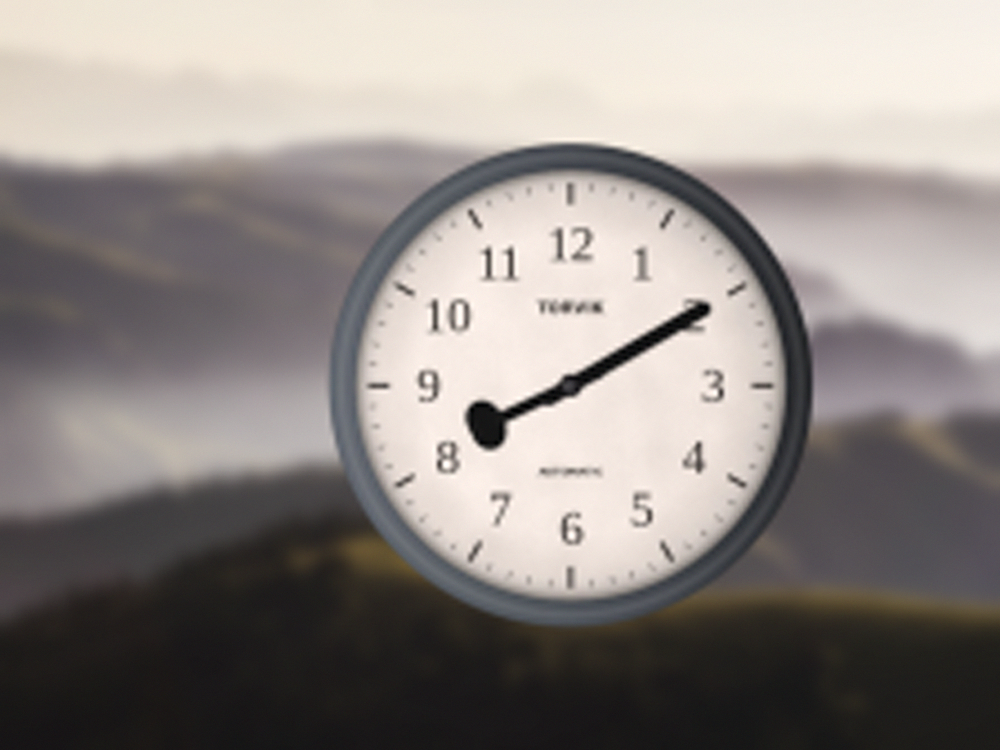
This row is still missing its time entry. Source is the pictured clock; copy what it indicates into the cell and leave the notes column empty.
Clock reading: 8:10
